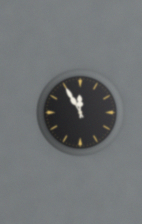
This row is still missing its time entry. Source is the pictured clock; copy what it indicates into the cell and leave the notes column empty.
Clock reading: 11:55
